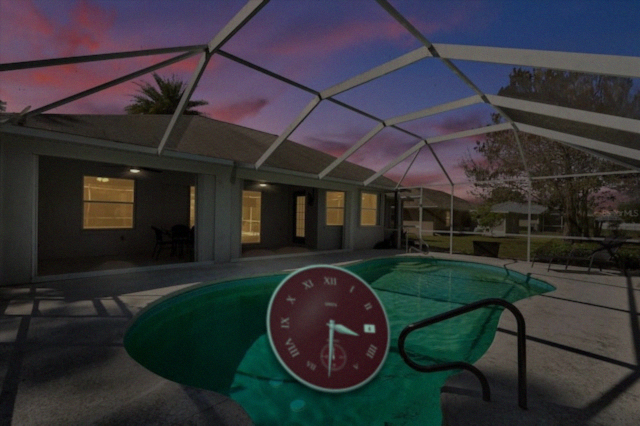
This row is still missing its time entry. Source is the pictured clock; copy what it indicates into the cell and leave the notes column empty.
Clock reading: 3:31
